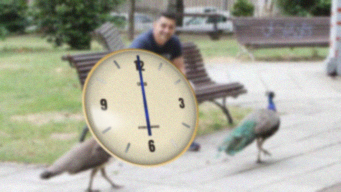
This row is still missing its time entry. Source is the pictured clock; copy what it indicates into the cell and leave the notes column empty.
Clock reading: 6:00
